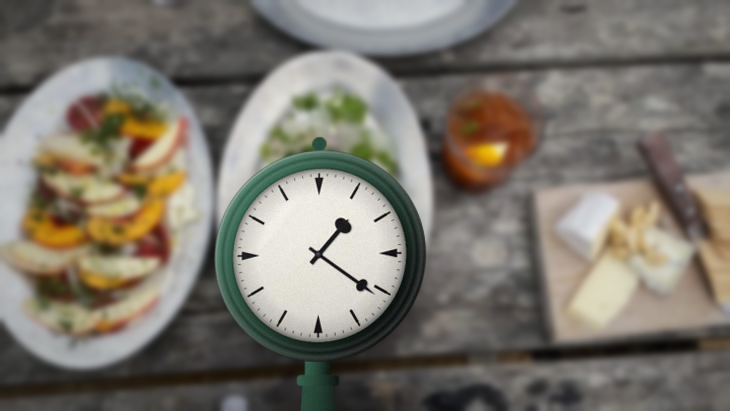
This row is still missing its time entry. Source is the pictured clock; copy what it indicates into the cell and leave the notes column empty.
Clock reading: 1:21
